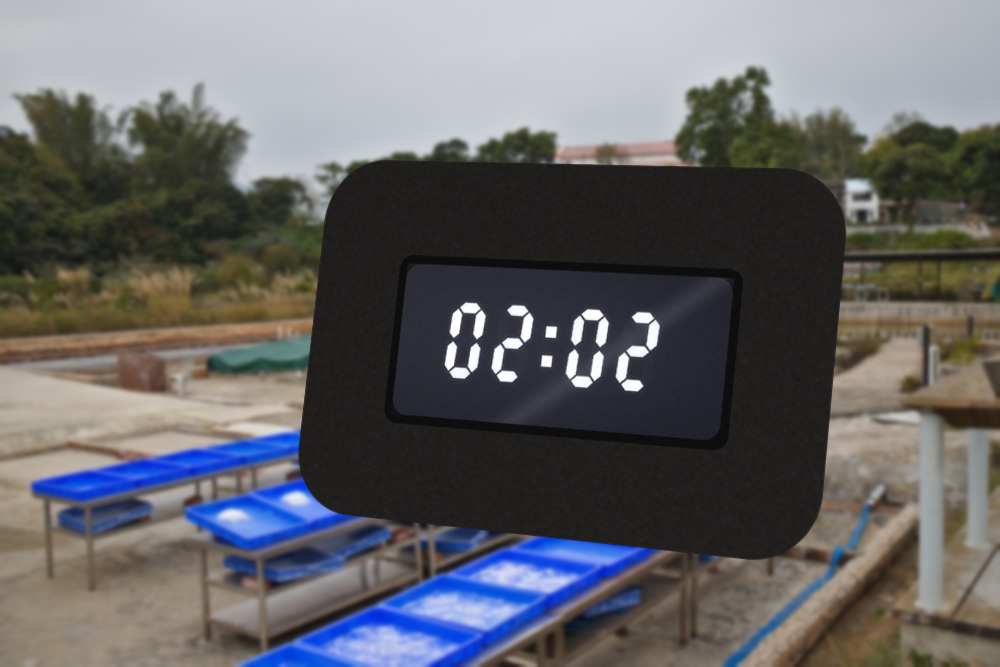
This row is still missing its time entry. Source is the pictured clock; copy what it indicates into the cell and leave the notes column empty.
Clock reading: 2:02
